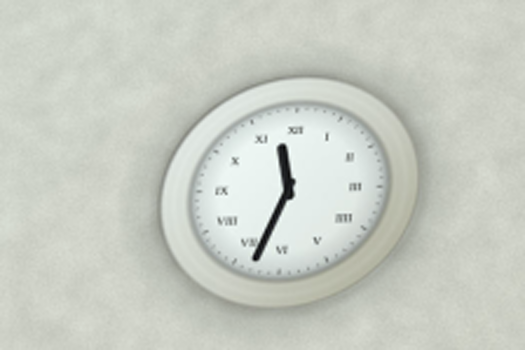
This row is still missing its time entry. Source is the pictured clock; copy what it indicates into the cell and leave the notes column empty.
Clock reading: 11:33
